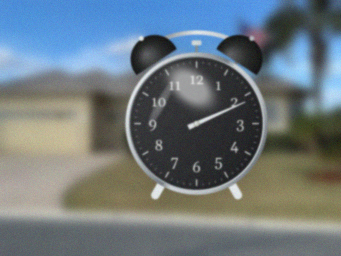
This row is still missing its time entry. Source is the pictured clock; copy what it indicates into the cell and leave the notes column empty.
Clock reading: 2:11
